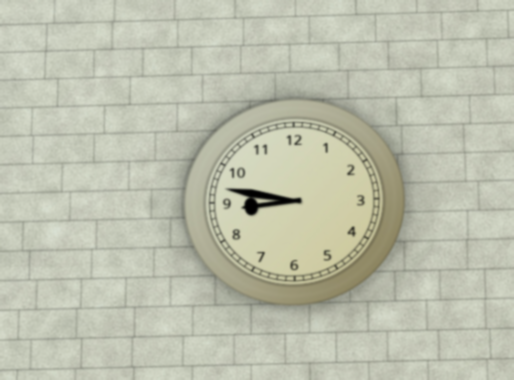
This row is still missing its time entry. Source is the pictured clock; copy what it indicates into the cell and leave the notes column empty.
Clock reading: 8:47
